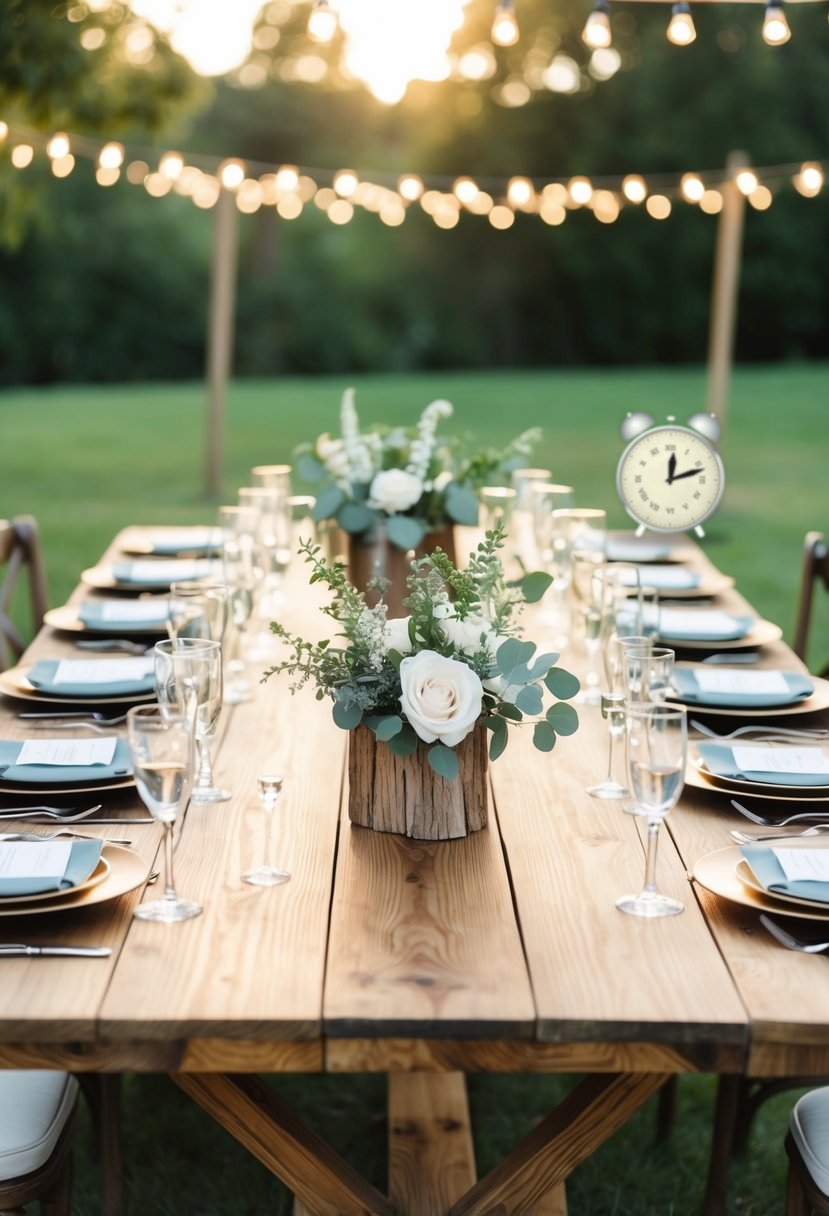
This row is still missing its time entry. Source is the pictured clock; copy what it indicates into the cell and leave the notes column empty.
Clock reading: 12:12
